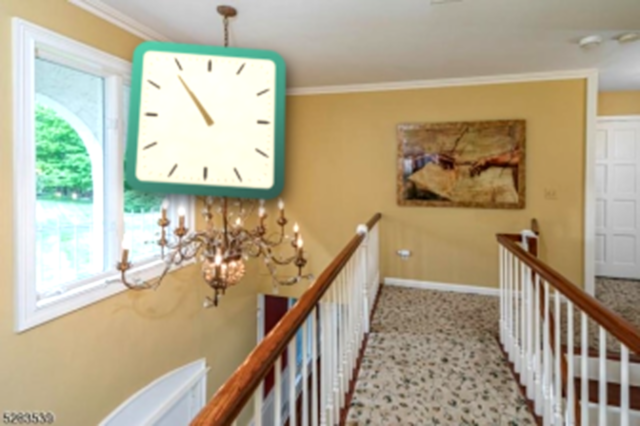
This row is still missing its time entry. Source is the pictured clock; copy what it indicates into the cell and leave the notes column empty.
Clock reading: 10:54
